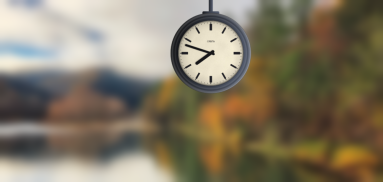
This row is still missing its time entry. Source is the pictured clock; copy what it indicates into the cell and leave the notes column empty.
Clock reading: 7:48
